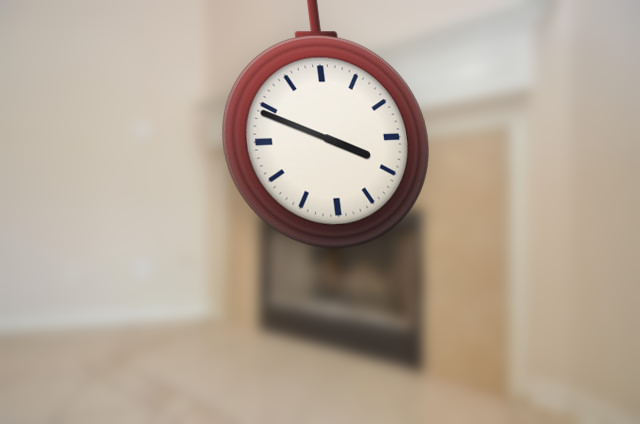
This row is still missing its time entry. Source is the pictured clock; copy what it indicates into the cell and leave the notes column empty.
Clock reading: 3:49
